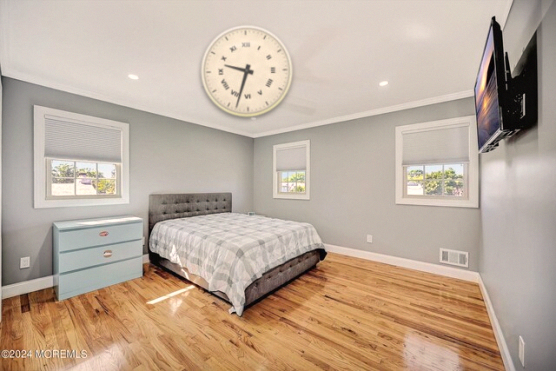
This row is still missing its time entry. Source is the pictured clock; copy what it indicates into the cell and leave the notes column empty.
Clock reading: 9:33
